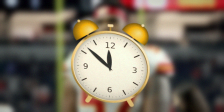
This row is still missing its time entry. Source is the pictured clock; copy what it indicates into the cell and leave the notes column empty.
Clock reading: 11:52
